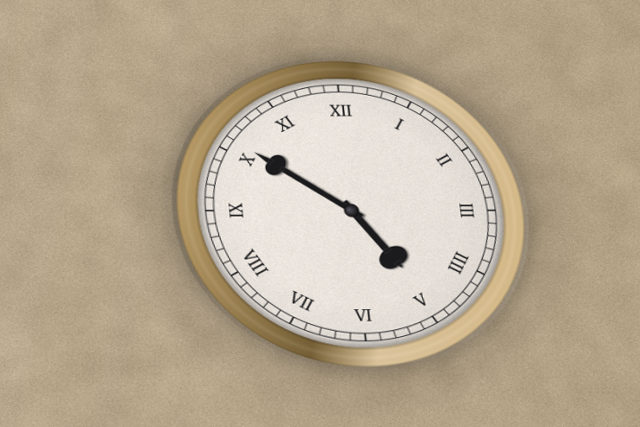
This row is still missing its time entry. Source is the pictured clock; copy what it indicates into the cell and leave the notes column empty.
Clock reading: 4:51
